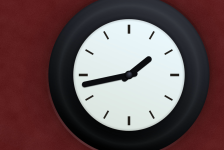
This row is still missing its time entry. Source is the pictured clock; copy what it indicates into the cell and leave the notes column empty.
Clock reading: 1:43
